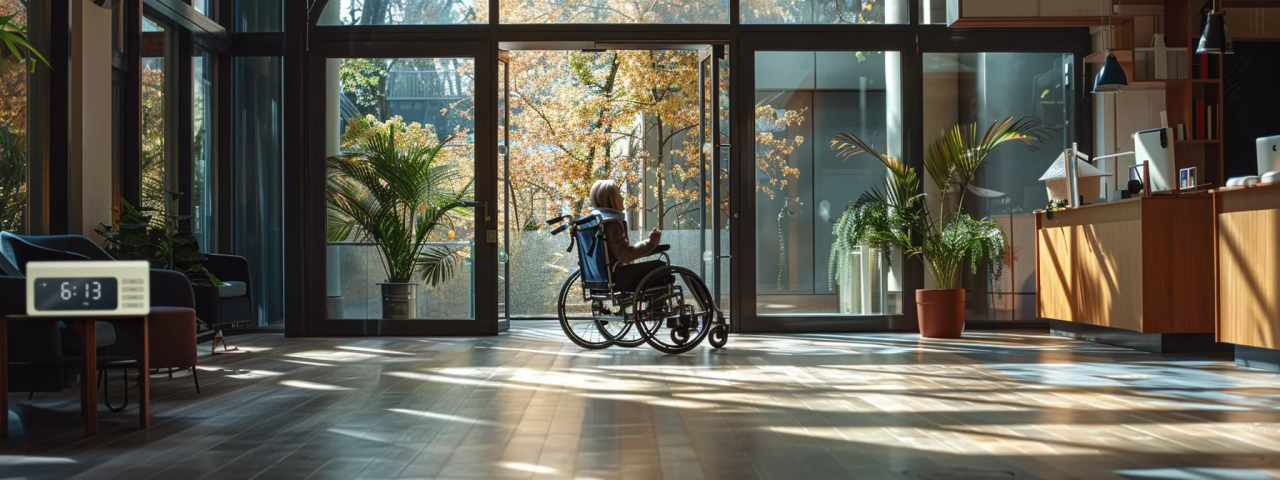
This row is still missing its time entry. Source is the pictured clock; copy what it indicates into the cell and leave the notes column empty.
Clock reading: 6:13
